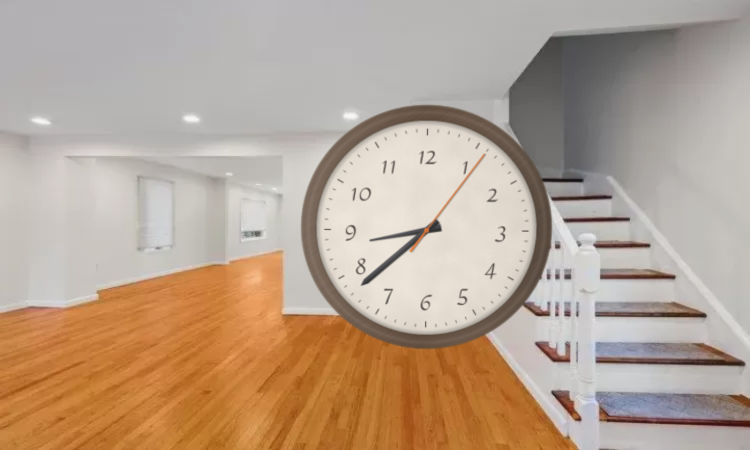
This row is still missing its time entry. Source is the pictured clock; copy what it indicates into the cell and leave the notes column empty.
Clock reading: 8:38:06
